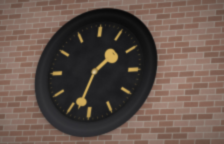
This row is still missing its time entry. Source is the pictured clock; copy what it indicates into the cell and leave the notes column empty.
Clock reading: 1:33
